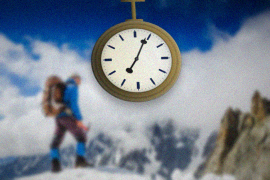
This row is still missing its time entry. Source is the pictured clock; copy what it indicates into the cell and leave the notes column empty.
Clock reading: 7:04
